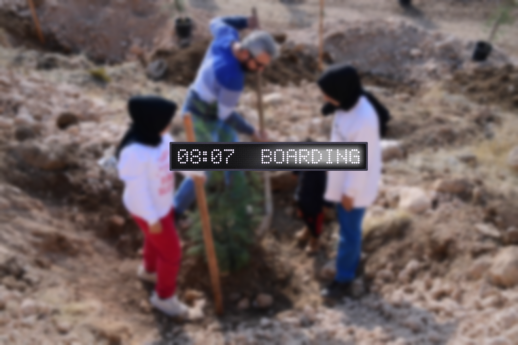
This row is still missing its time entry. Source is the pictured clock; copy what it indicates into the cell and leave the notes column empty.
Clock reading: 8:07
